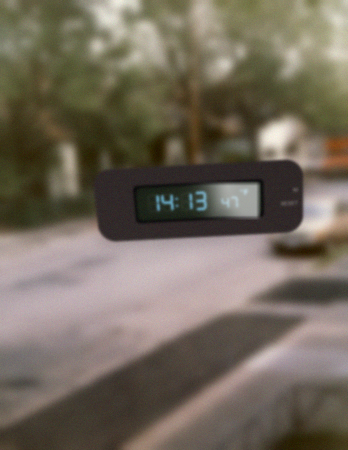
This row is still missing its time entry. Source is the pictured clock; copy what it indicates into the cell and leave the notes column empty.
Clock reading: 14:13
